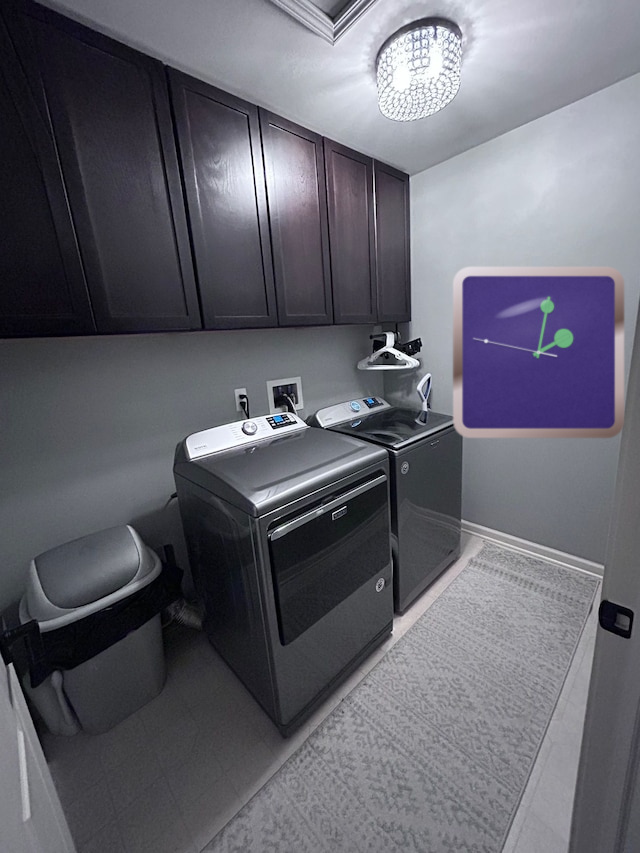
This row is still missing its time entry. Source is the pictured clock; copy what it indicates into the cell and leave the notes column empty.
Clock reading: 2:01:47
